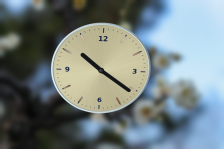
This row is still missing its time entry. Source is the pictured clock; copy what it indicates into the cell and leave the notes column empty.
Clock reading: 10:21
